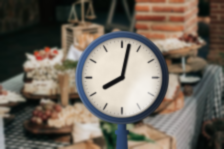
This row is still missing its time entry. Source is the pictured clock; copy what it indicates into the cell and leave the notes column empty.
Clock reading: 8:02
